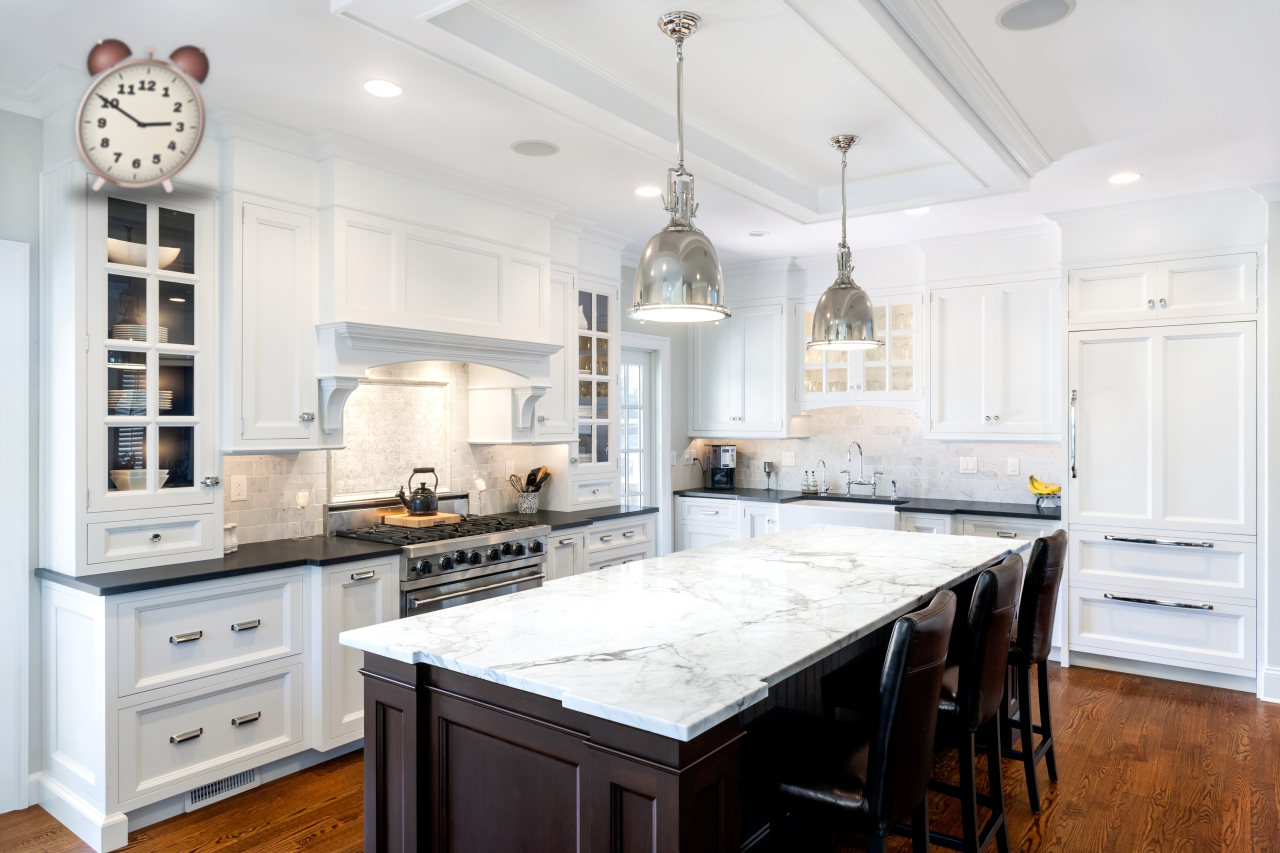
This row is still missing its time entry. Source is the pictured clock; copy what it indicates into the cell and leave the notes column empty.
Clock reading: 2:50
